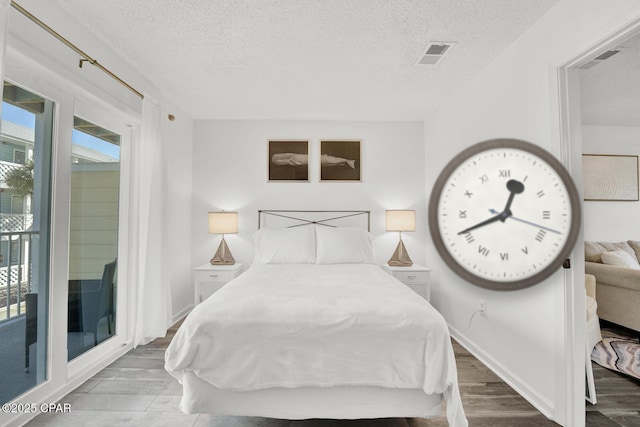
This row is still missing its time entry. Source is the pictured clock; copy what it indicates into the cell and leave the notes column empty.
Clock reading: 12:41:18
